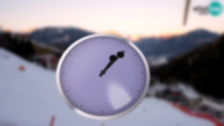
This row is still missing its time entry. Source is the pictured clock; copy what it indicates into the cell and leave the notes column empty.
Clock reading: 1:07
